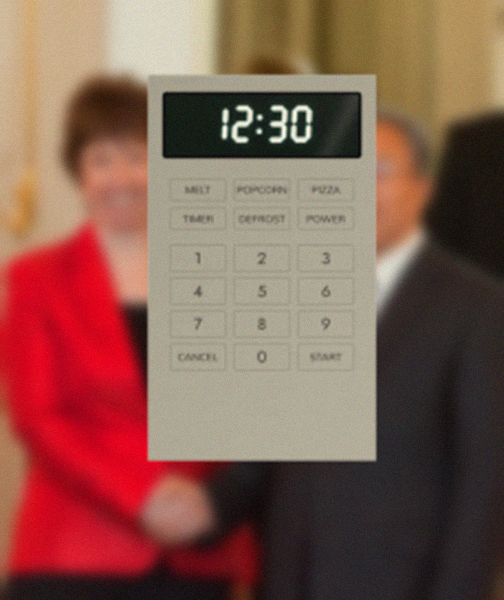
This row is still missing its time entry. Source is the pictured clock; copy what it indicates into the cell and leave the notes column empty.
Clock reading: 12:30
